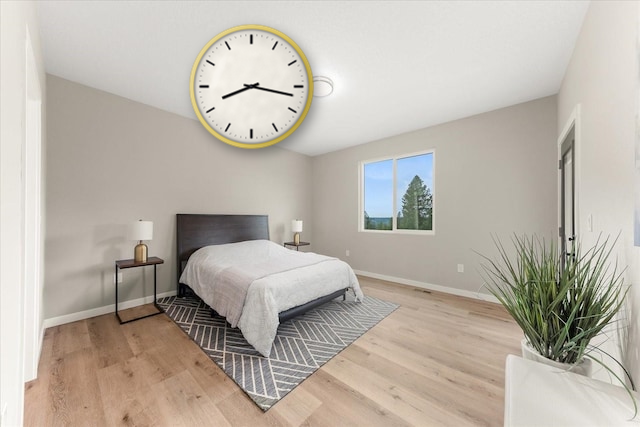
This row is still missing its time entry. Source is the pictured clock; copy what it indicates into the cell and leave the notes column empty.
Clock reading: 8:17
